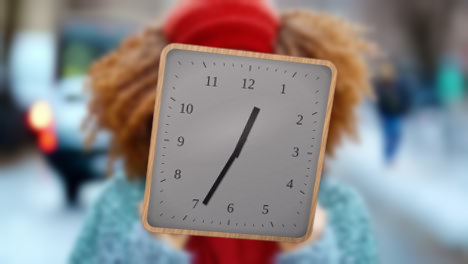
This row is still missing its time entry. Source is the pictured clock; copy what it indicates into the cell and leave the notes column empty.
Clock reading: 12:34
